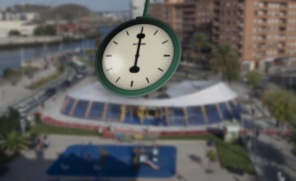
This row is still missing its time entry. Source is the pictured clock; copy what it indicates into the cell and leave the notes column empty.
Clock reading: 6:00
